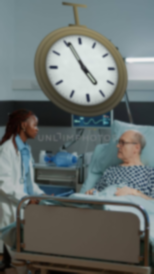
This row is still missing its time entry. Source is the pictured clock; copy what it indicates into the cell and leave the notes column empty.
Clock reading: 4:56
